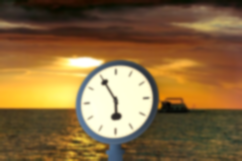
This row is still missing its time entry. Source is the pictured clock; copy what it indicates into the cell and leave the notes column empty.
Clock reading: 5:55
